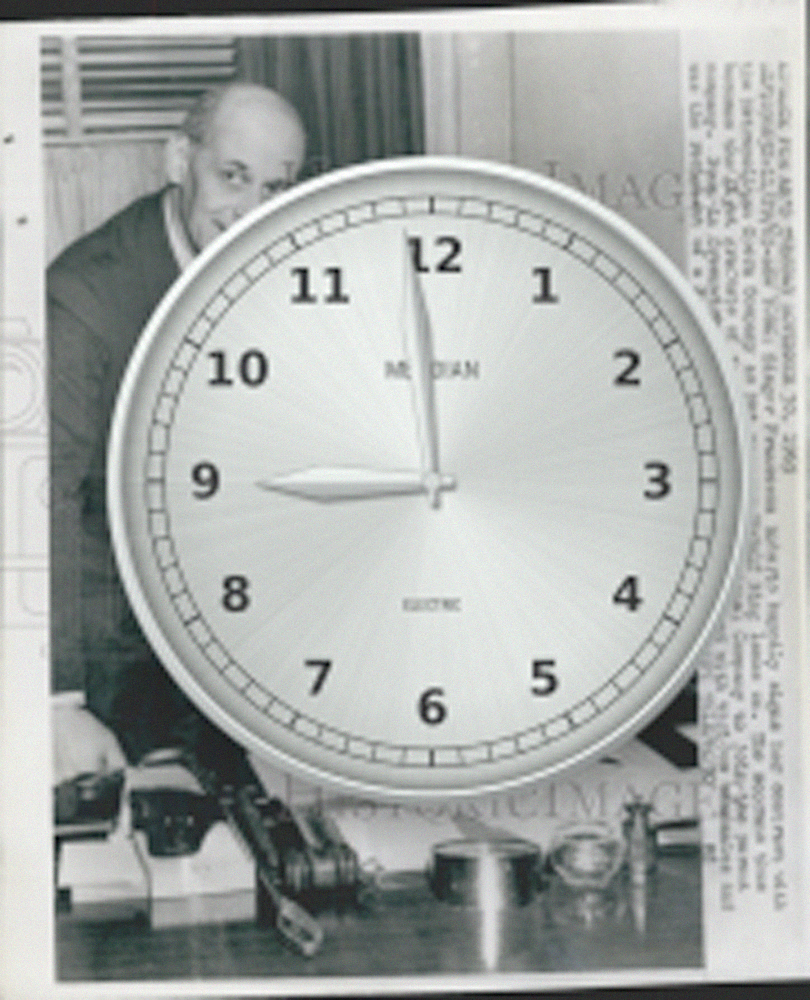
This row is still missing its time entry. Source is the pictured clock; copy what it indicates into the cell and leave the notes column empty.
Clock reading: 8:59
